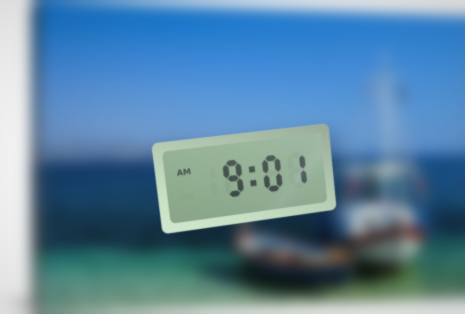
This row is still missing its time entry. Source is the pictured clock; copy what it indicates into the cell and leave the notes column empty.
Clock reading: 9:01
